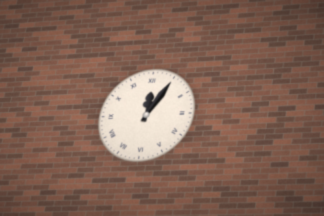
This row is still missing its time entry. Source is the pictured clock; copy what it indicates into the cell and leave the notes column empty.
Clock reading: 12:05
